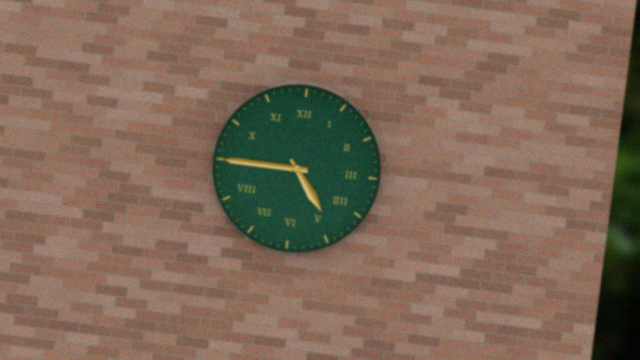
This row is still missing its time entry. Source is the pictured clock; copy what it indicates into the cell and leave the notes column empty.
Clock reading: 4:45
